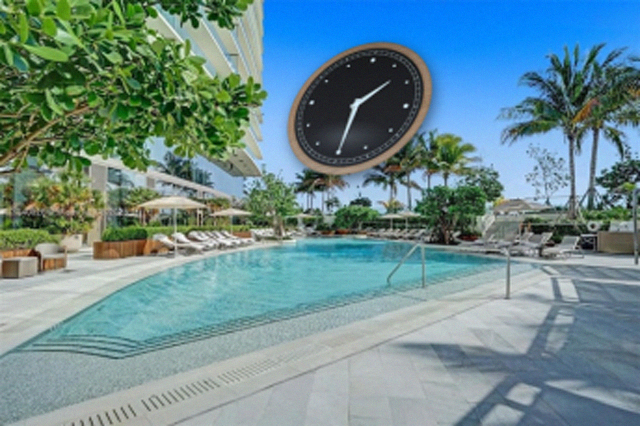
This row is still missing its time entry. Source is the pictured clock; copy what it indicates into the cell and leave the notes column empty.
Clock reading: 1:30
